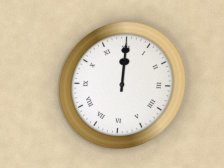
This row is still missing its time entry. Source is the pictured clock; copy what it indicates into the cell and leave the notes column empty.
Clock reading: 12:00
